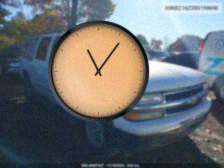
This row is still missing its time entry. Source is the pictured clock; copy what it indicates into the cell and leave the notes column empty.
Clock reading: 11:06
